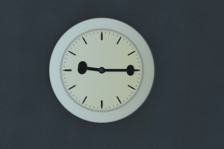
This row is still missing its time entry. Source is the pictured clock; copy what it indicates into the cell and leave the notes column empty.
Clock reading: 9:15
